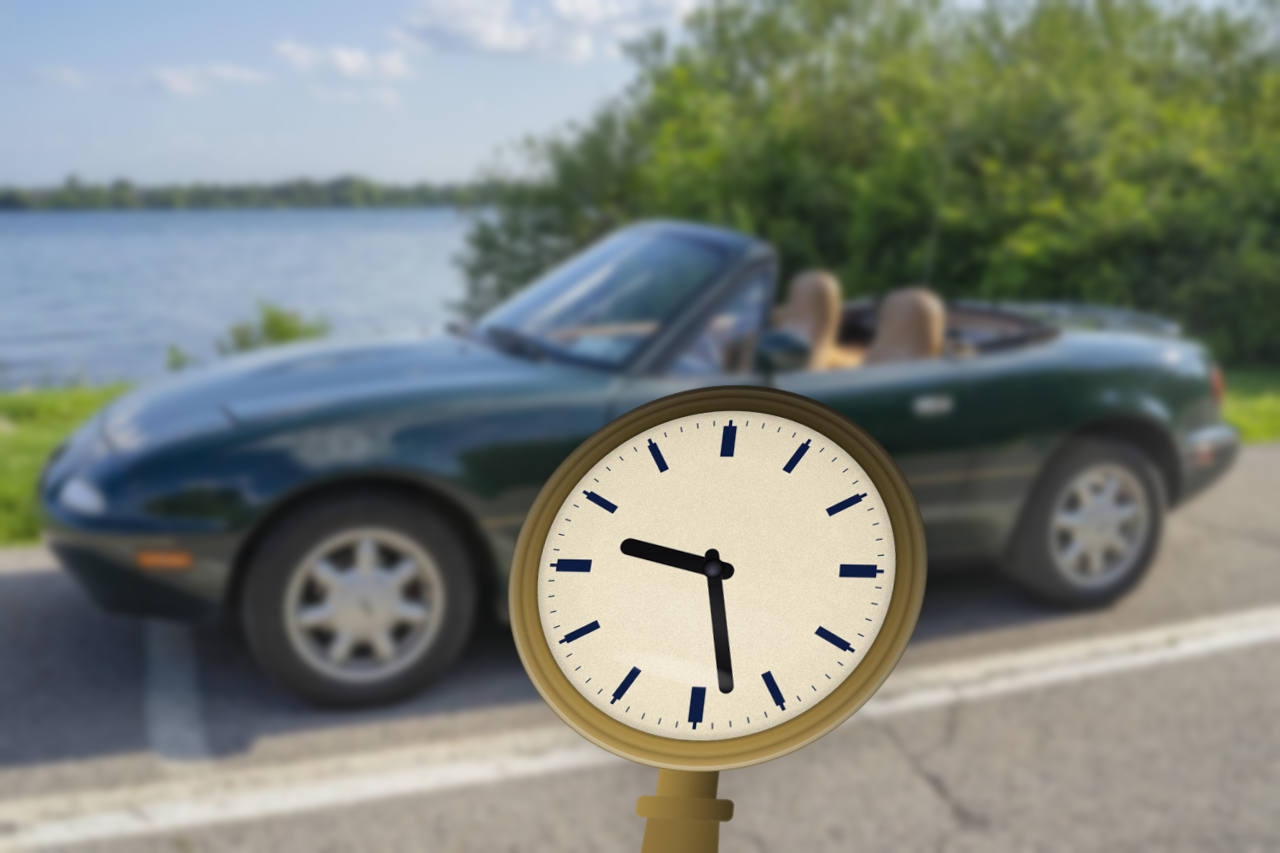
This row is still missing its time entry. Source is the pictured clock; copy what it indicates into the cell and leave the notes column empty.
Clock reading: 9:28
